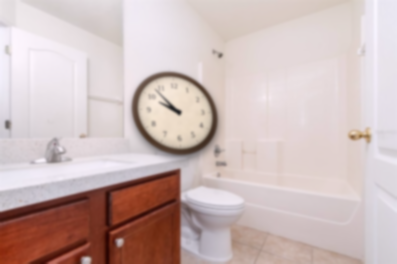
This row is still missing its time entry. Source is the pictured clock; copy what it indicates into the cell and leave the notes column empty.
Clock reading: 9:53
